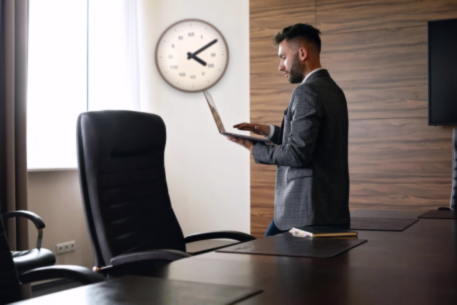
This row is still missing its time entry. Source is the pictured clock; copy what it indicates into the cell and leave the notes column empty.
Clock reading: 4:10
